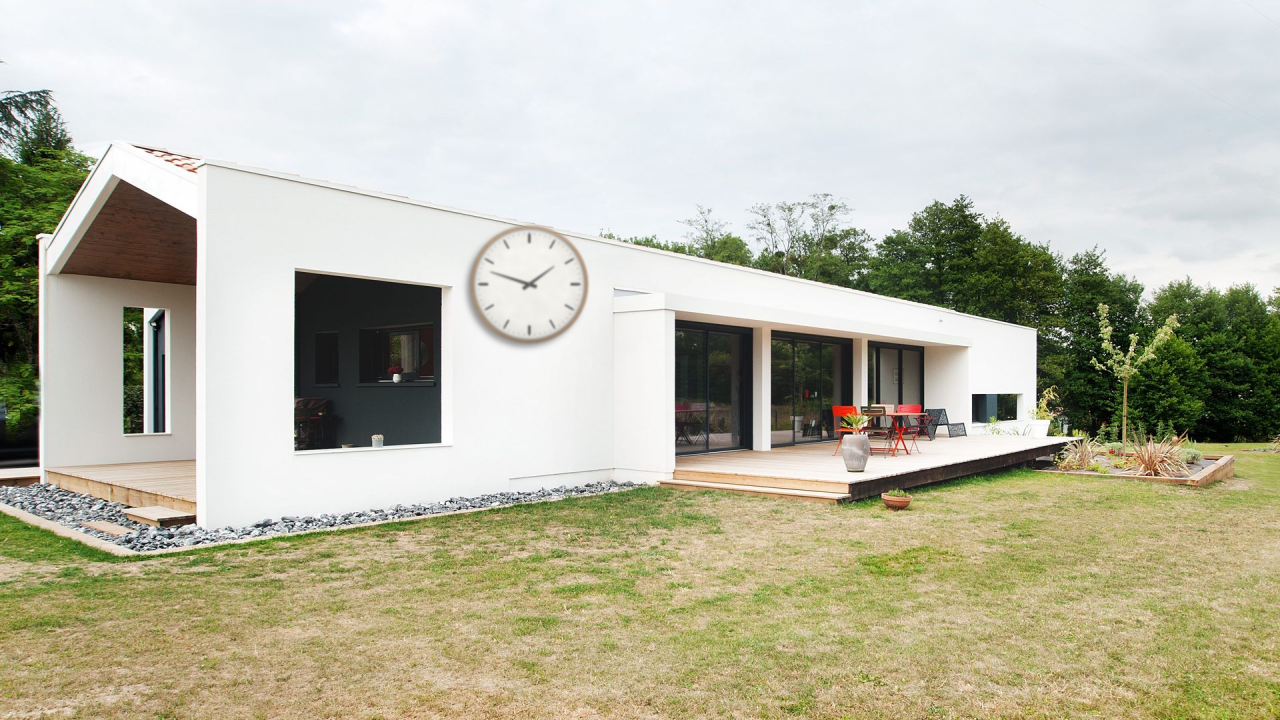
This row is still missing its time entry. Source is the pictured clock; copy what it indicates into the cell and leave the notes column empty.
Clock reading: 1:48
